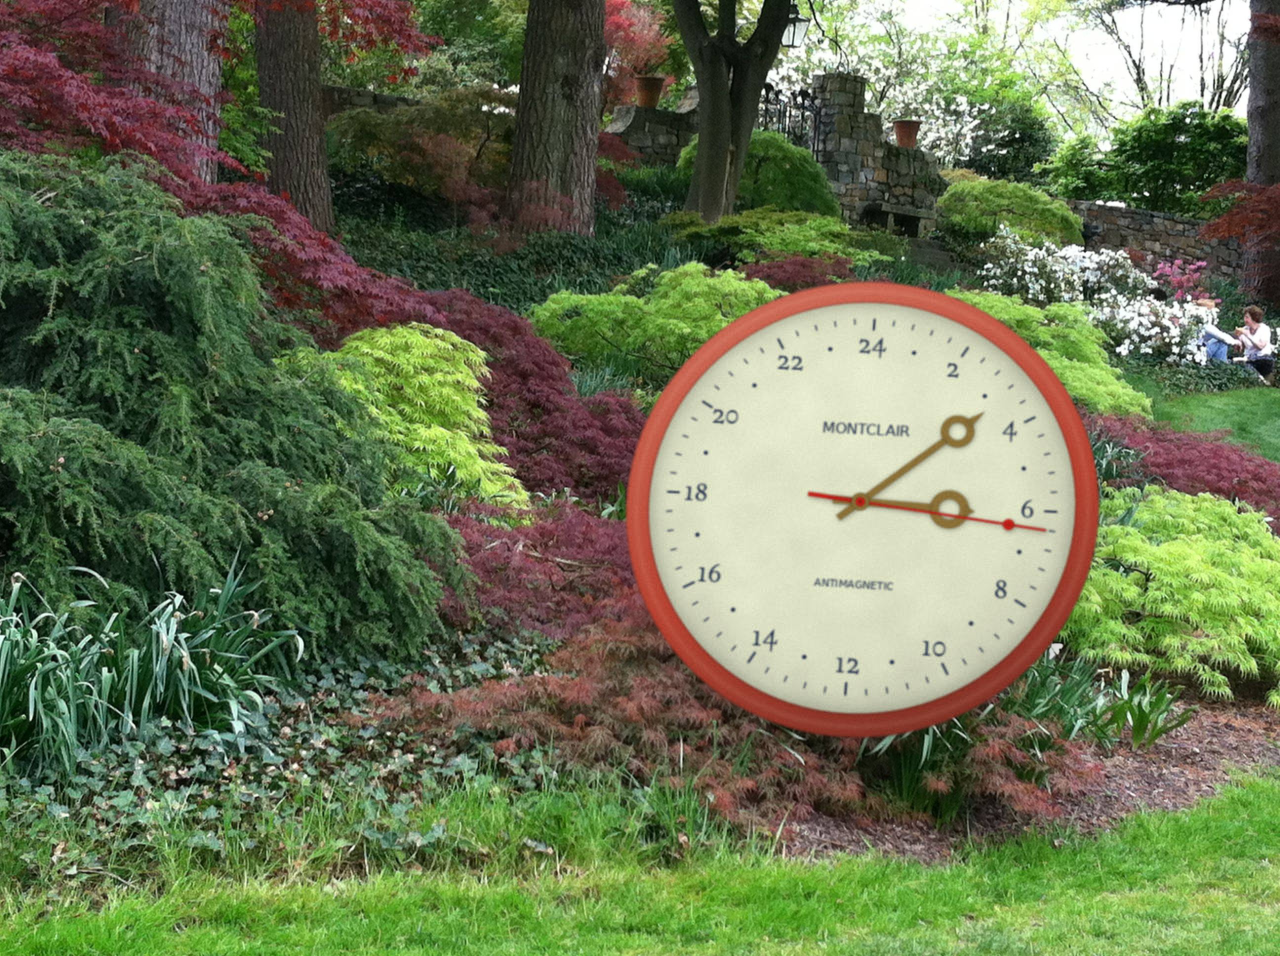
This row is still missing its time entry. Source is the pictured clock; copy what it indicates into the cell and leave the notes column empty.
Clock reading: 6:08:16
